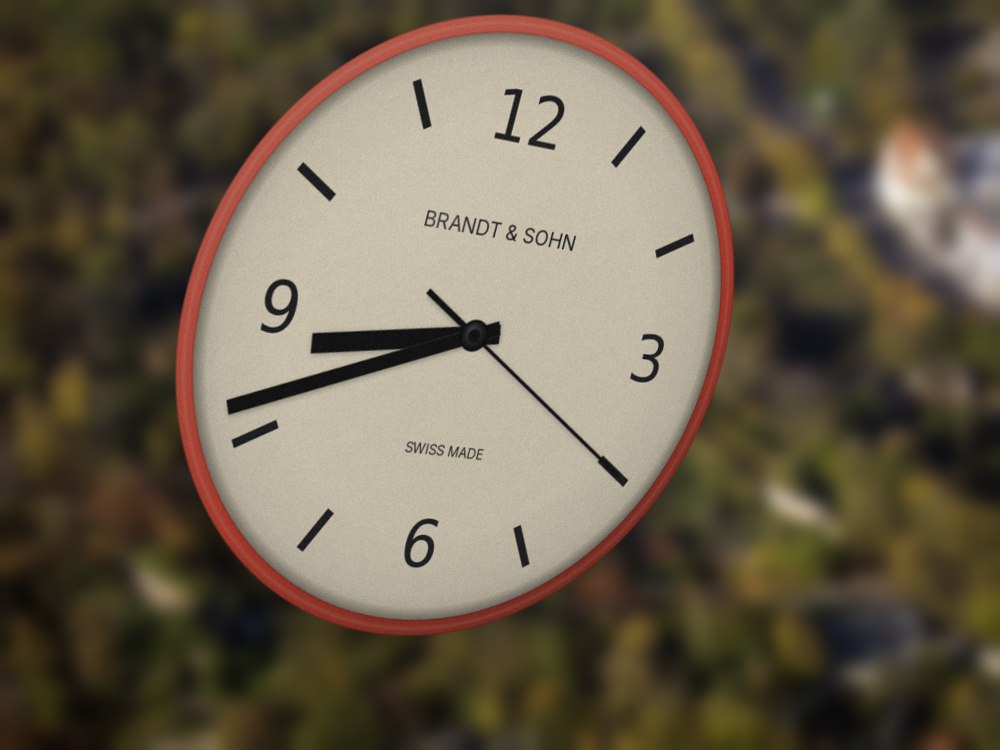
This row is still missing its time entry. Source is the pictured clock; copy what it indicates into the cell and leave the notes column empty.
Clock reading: 8:41:20
